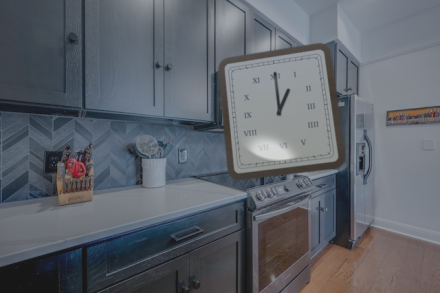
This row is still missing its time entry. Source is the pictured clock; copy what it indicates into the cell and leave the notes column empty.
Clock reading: 1:00
